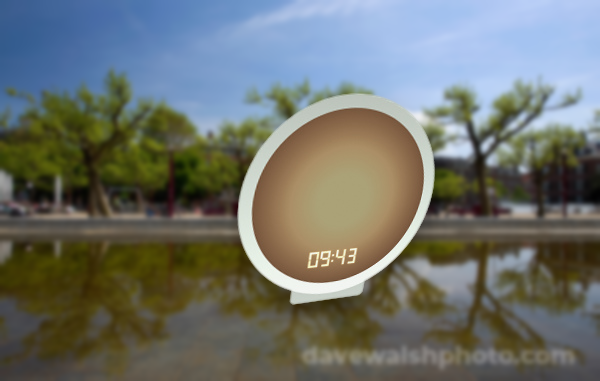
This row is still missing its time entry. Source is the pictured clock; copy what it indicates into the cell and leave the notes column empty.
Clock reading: 9:43
